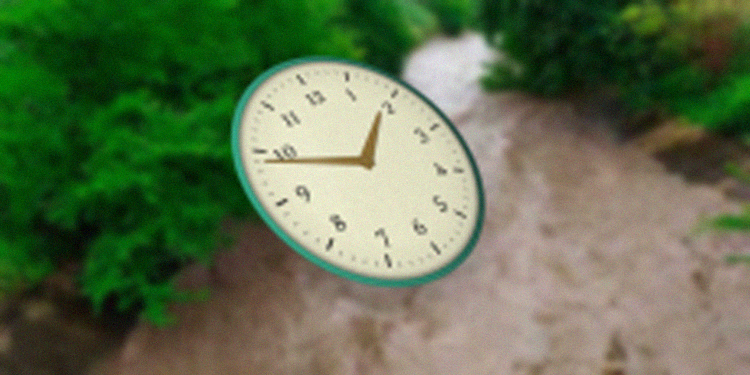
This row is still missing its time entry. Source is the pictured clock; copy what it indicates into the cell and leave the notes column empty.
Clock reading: 1:49
